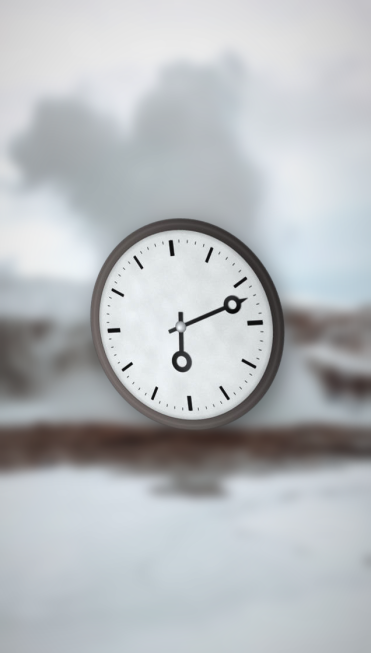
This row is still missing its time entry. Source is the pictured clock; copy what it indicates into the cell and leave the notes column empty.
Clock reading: 6:12
